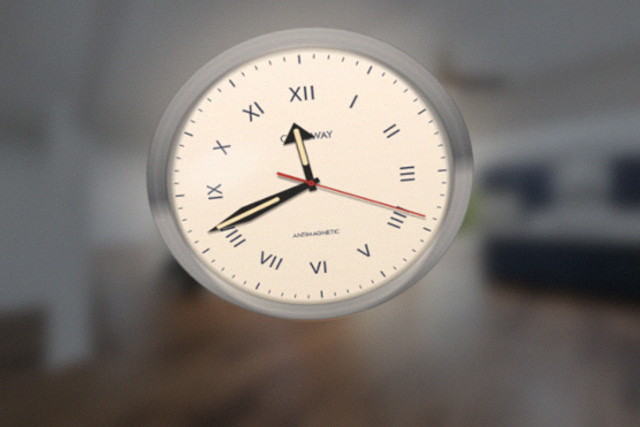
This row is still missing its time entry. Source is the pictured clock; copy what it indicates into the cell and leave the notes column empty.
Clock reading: 11:41:19
